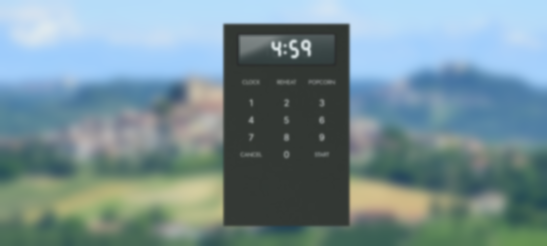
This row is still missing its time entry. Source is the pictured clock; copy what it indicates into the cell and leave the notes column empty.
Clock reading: 4:59
